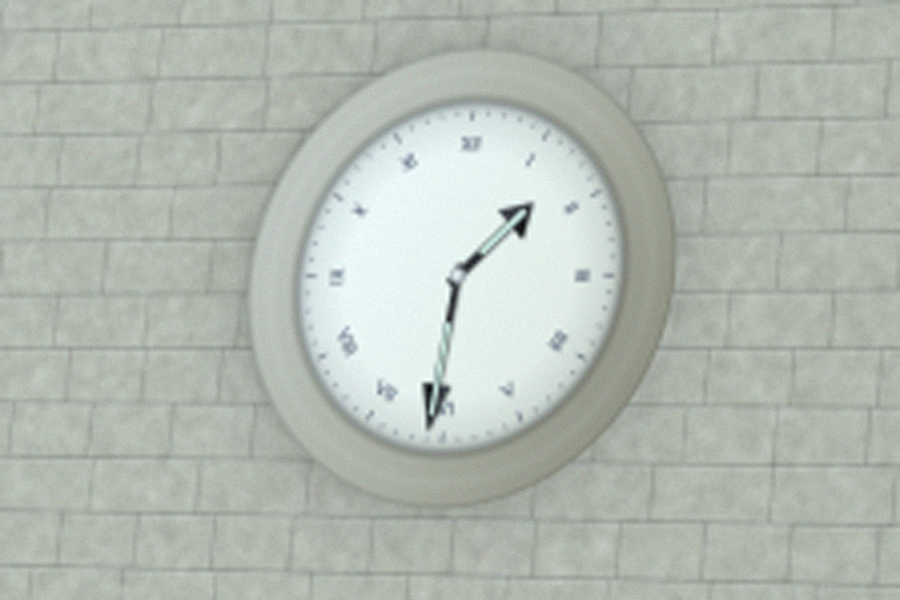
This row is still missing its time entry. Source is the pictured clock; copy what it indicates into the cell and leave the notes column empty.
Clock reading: 1:31
